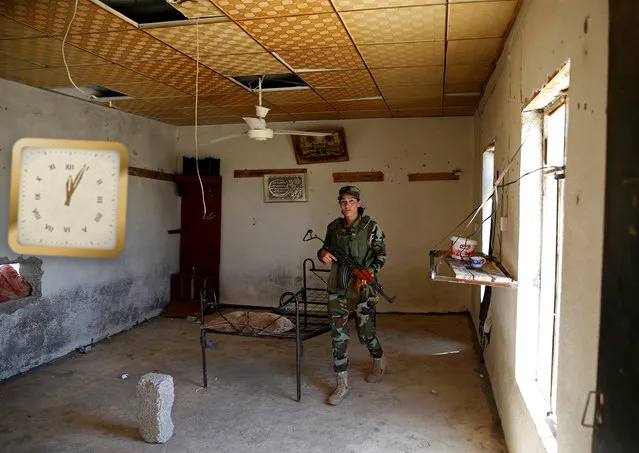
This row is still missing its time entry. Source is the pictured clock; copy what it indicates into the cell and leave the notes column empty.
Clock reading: 12:04
